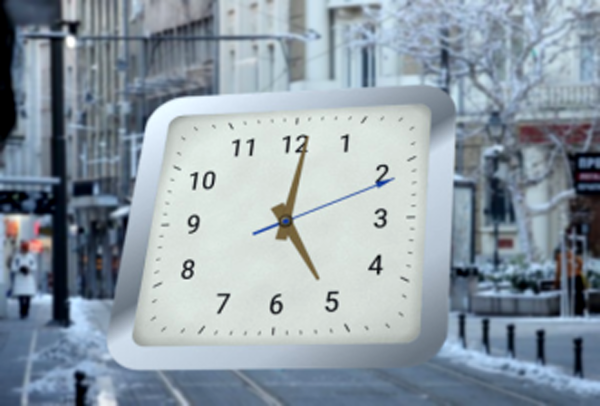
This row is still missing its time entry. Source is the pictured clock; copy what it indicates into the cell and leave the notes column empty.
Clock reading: 5:01:11
